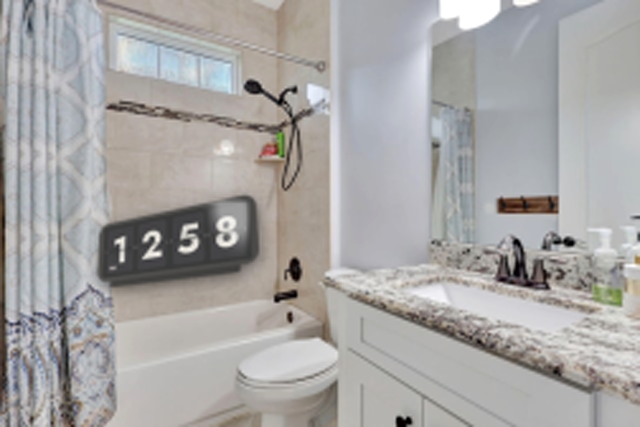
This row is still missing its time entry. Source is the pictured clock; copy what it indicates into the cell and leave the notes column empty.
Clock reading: 12:58
